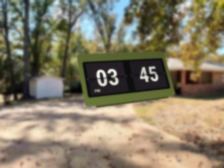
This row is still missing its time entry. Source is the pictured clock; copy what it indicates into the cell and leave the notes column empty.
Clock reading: 3:45
